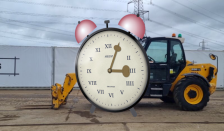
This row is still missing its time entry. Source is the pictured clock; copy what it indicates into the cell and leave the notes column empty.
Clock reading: 3:04
